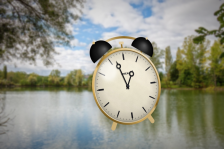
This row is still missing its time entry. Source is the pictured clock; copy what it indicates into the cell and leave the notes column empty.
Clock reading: 12:57
